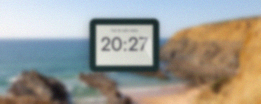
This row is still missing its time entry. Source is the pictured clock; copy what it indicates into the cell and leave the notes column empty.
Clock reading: 20:27
